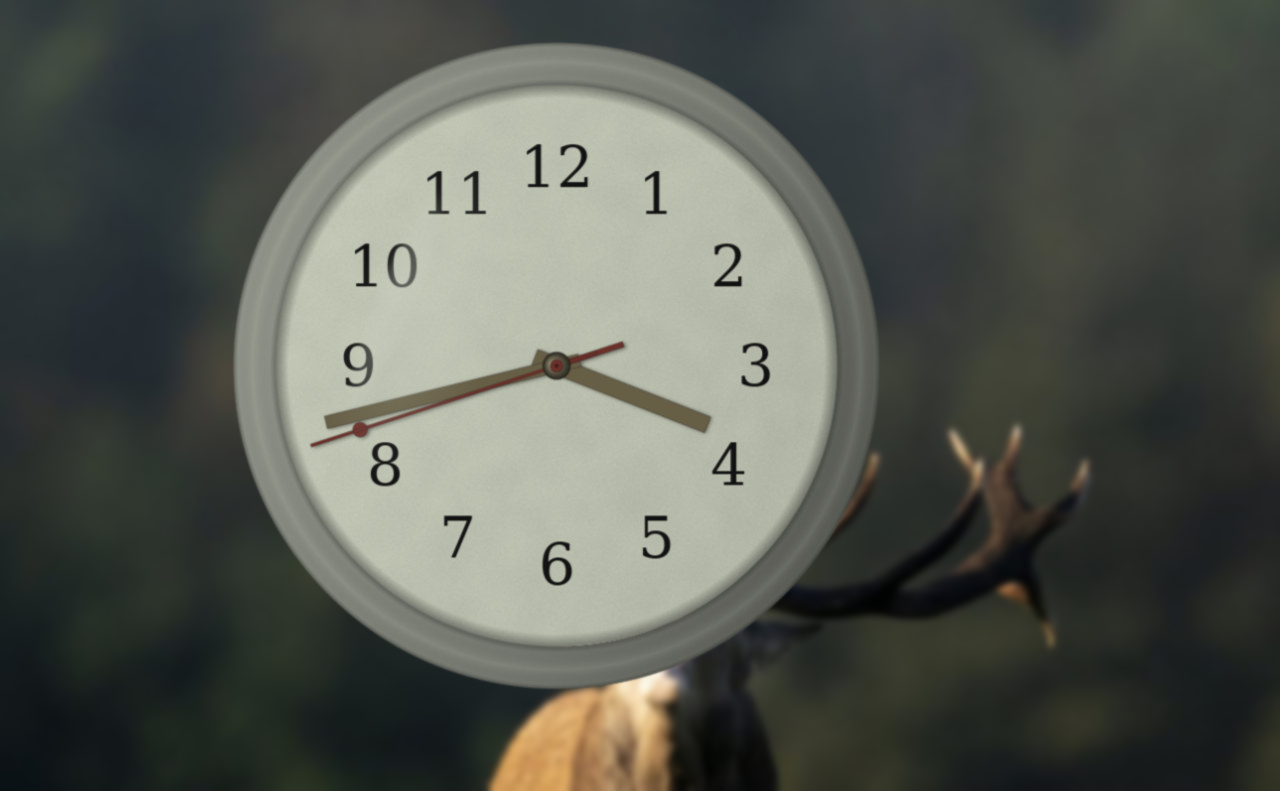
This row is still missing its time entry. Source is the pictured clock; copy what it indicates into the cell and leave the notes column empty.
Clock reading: 3:42:42
